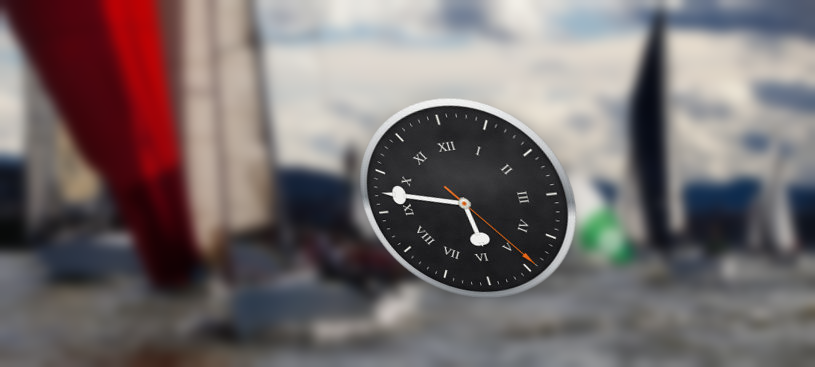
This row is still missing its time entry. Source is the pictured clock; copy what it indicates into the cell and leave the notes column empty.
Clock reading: 5:47:24
